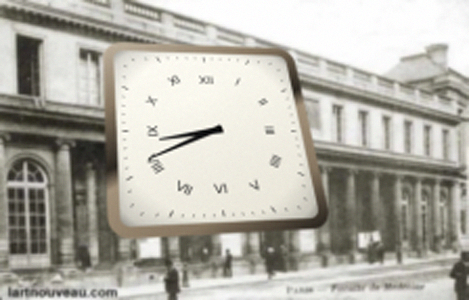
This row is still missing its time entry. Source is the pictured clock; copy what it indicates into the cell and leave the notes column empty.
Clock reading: 8:41
